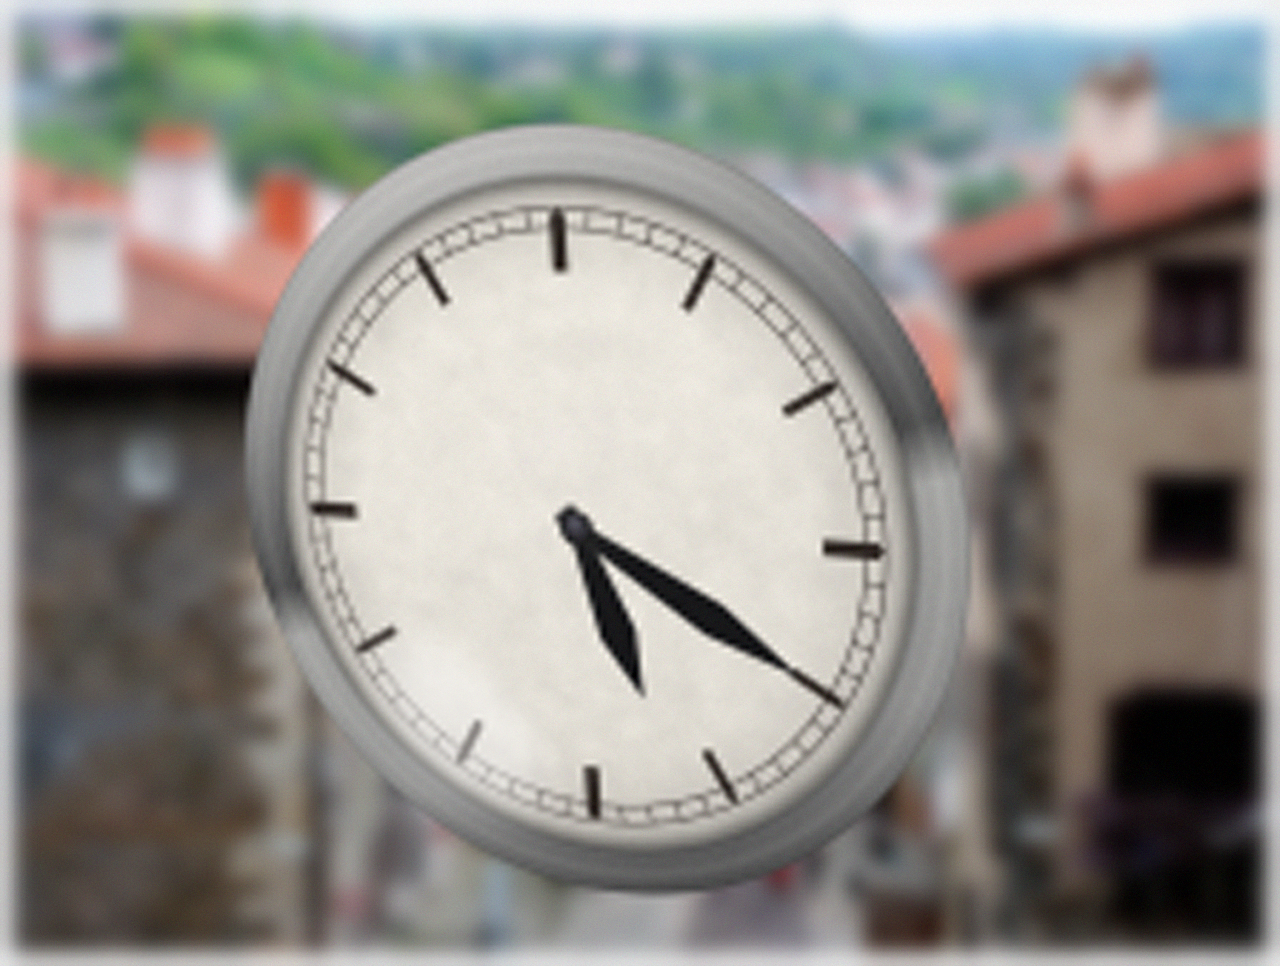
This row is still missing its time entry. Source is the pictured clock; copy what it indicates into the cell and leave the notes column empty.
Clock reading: 5:20
